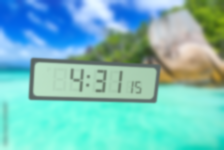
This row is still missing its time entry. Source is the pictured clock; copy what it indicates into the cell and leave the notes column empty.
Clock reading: 4:31:15
